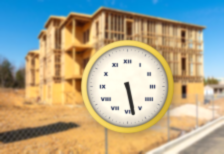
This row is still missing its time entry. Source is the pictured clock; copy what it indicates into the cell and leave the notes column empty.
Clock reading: 5:28
